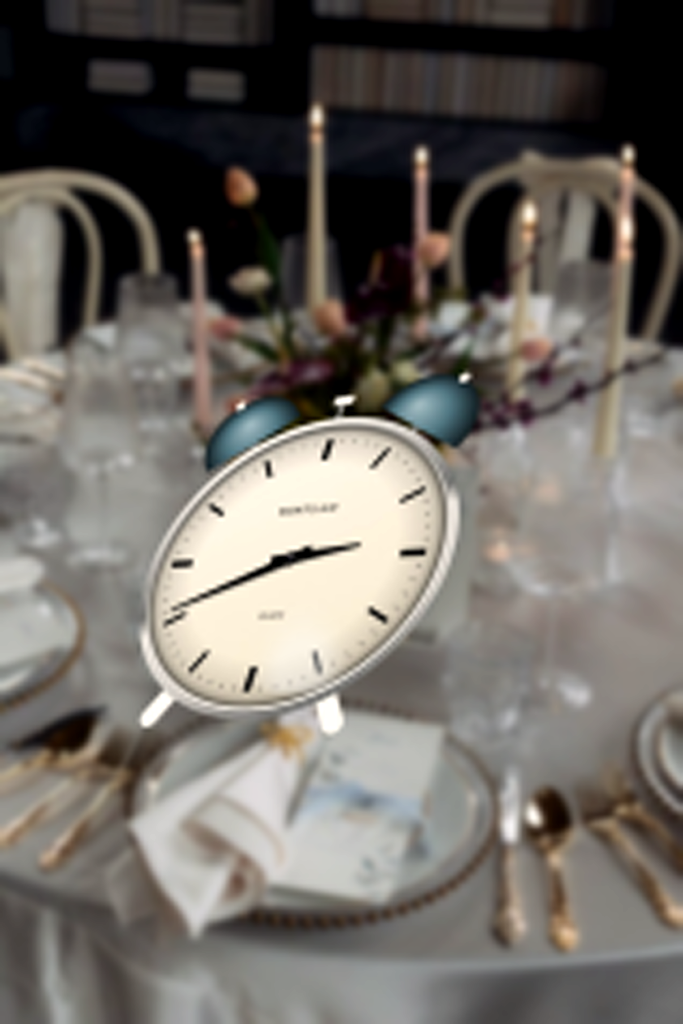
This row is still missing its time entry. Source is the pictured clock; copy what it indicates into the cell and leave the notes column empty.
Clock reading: 2:41
